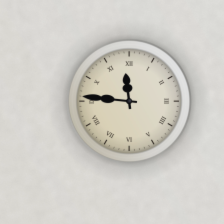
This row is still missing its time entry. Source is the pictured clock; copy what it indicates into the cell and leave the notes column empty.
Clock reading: 11:46
